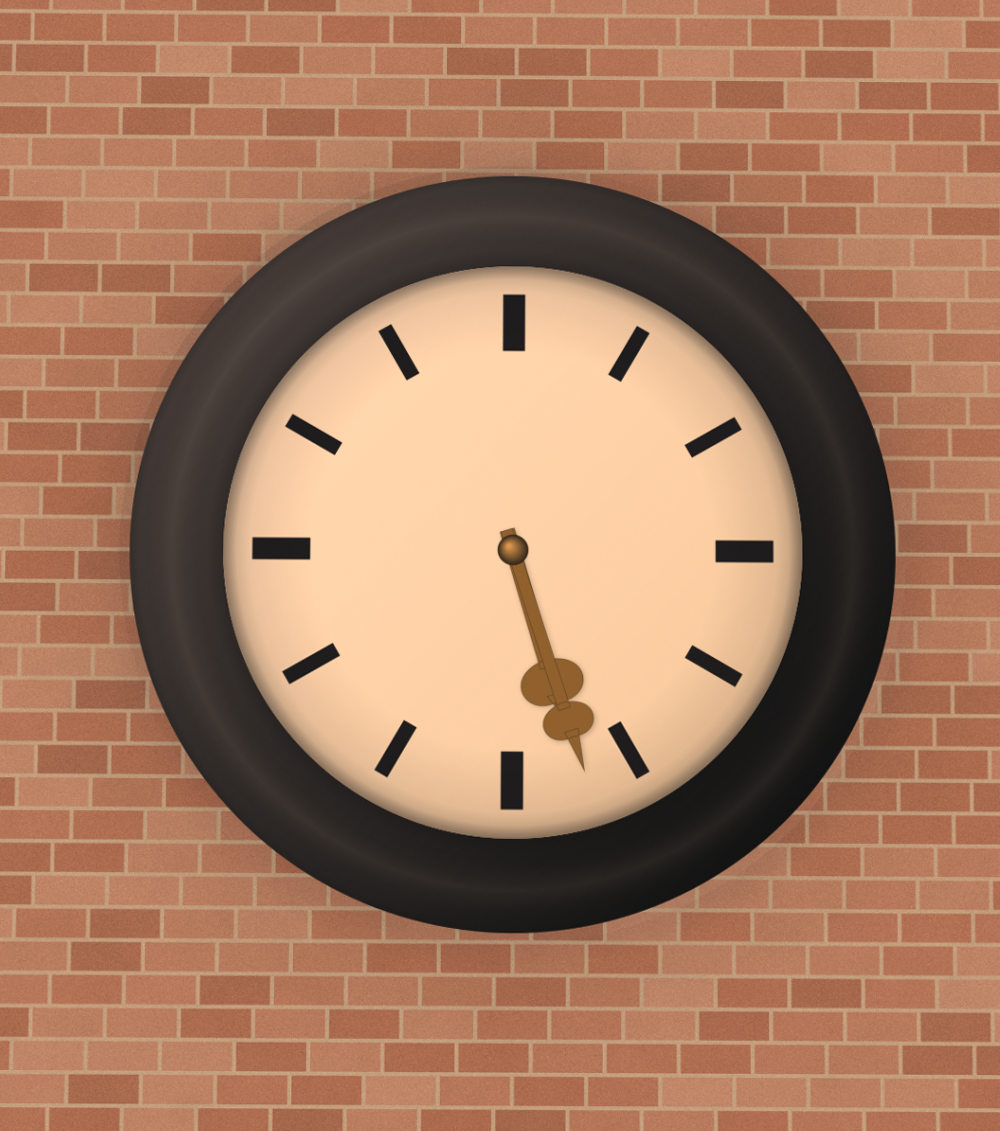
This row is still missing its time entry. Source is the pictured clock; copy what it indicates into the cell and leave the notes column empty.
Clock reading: 5:27
